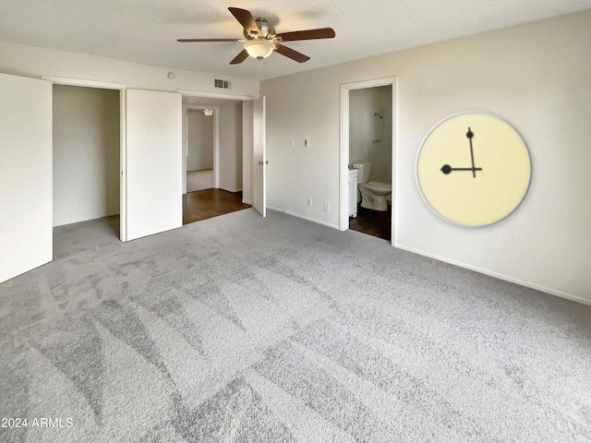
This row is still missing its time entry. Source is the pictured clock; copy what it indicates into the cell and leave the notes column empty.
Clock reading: 8:59
